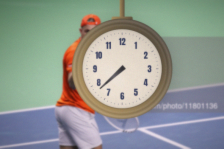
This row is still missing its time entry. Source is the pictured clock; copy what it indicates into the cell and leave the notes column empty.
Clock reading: 7:38
